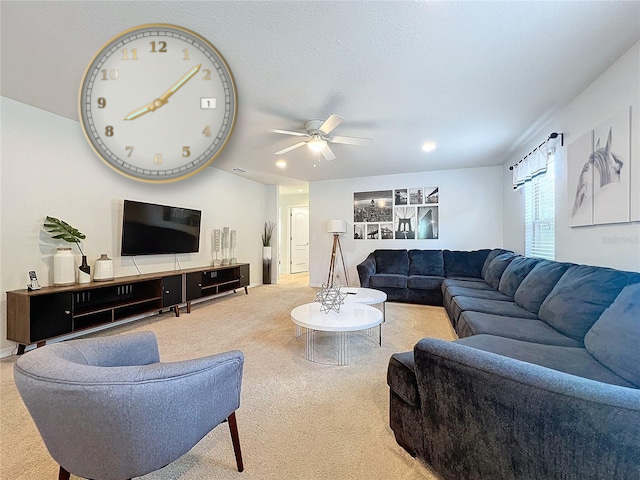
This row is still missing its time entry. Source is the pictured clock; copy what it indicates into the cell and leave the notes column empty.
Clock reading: 8:08
